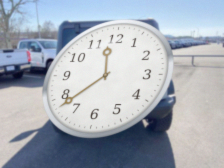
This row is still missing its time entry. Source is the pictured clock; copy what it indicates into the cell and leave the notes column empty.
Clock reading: 11:38
